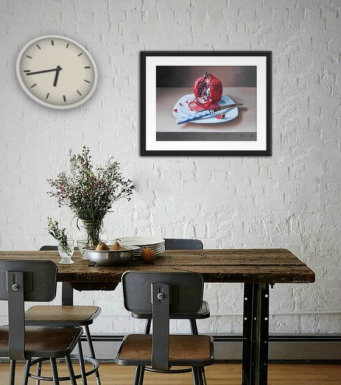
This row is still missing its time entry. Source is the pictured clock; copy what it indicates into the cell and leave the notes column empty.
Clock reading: 6:44
